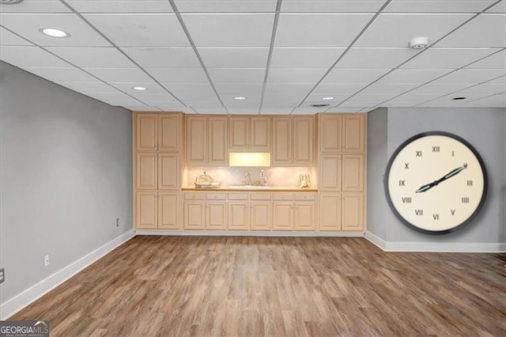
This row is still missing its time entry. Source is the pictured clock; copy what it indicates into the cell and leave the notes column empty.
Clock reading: 8:10
